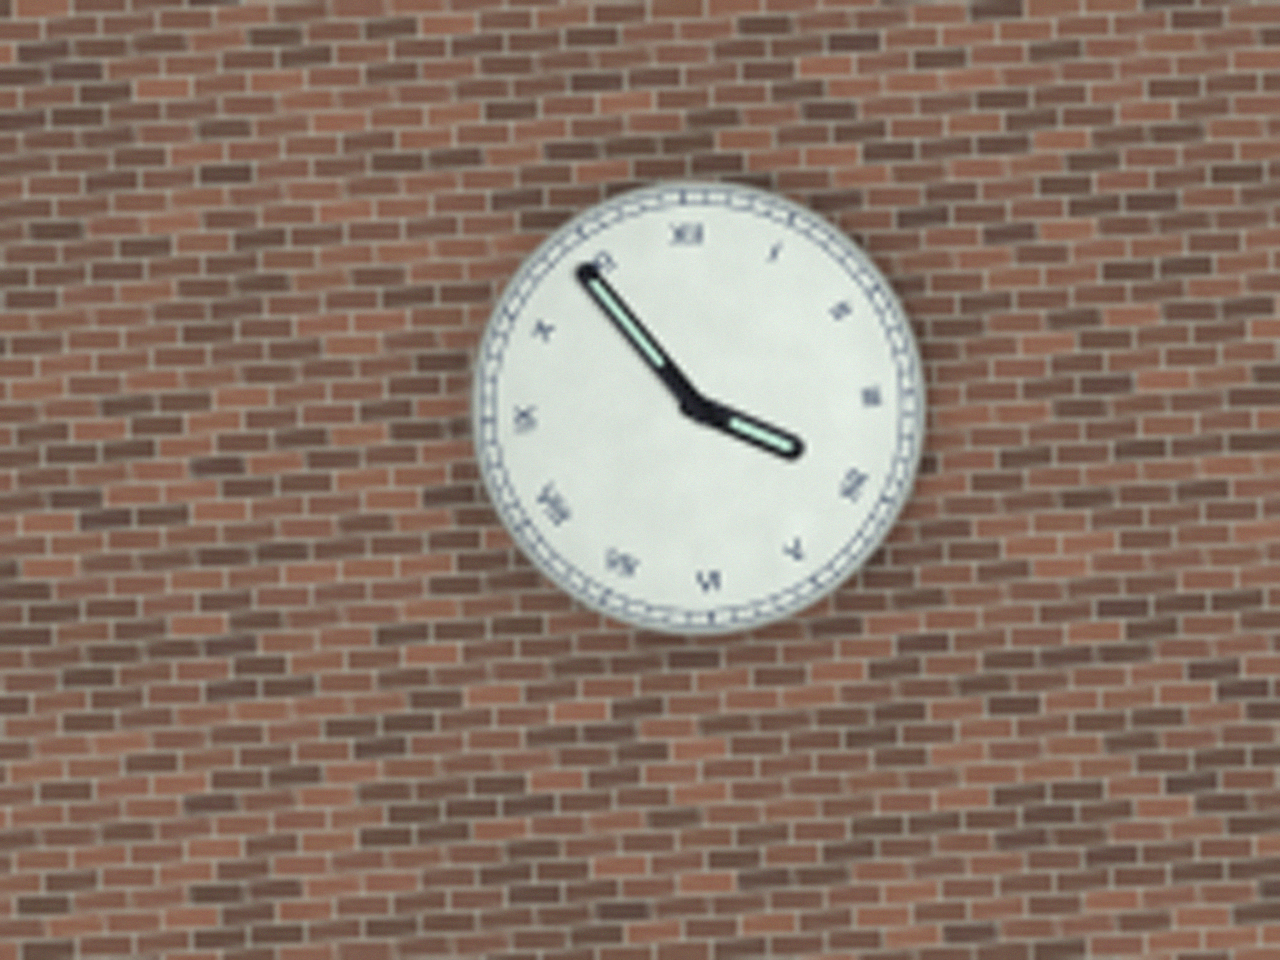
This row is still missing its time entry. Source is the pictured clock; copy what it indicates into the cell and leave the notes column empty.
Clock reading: 3:54
